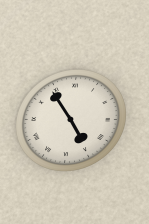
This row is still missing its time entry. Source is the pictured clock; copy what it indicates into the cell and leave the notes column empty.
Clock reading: 4:54
